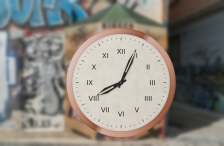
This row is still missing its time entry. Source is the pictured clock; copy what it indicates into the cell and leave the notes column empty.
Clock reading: 8:04
